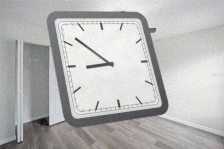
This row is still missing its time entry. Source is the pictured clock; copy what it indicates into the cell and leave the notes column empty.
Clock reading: 8:52
